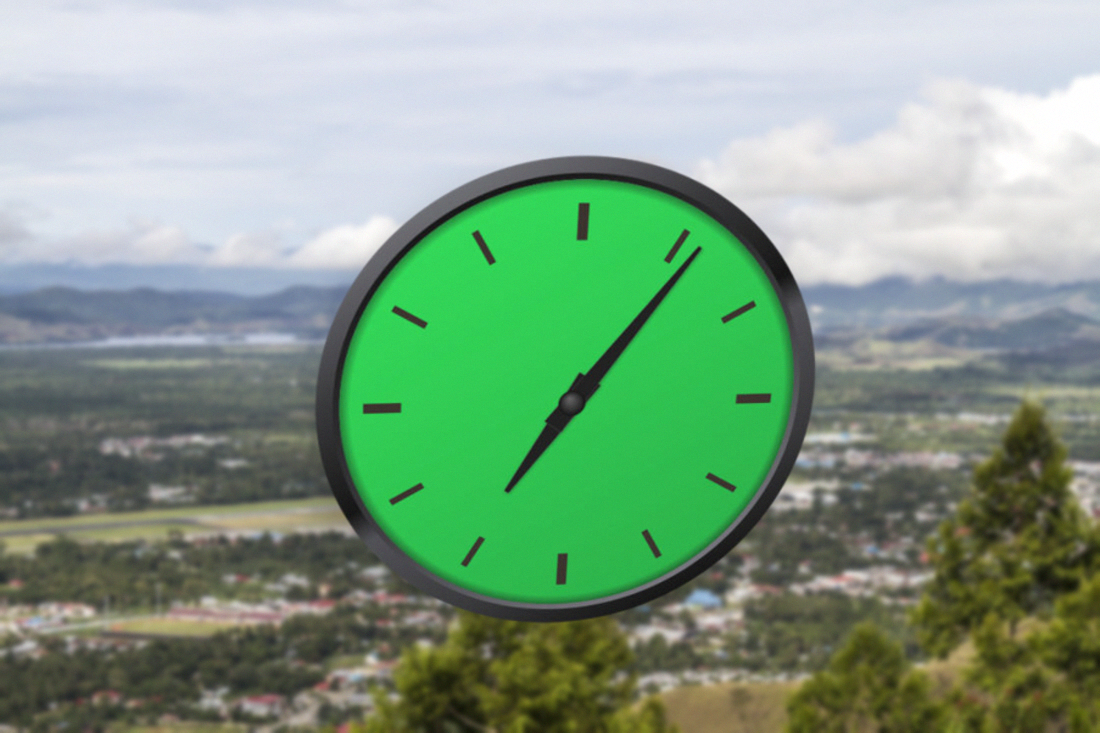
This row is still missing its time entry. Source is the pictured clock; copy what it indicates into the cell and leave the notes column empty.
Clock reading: 7:06
